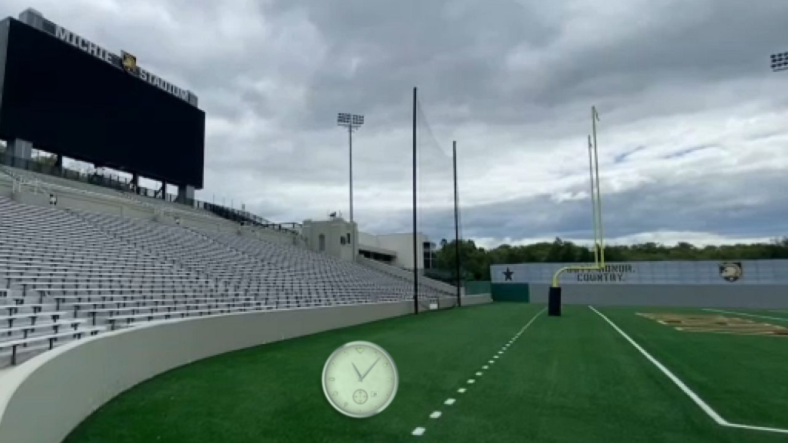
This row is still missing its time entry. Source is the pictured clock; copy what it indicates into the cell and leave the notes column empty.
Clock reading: 11:07
